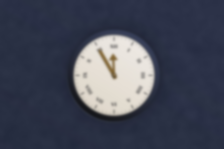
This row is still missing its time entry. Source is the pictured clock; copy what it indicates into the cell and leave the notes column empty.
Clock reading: 11:55
